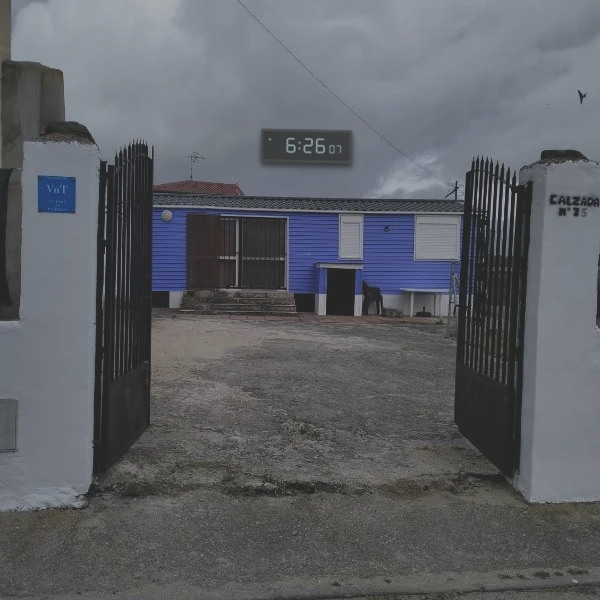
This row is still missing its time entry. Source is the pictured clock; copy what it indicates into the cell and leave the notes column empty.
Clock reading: 6:26:07
